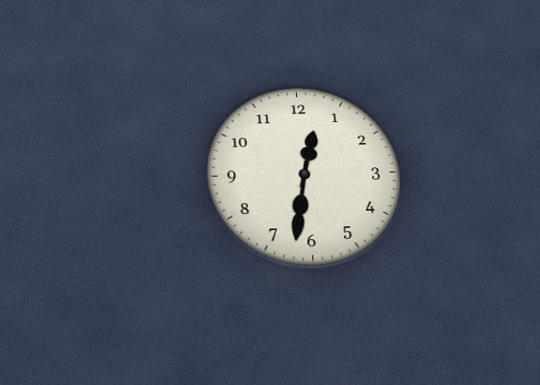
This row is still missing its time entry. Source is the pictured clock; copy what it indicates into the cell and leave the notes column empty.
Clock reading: 12:32
